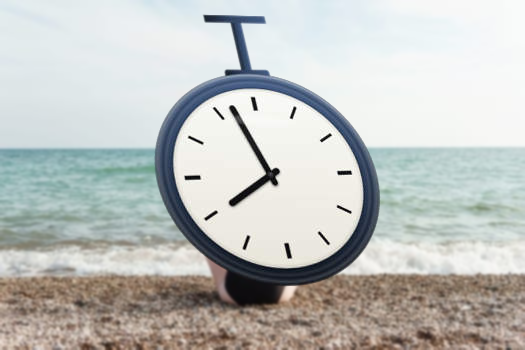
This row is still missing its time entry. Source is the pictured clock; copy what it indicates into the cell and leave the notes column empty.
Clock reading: 7:57
